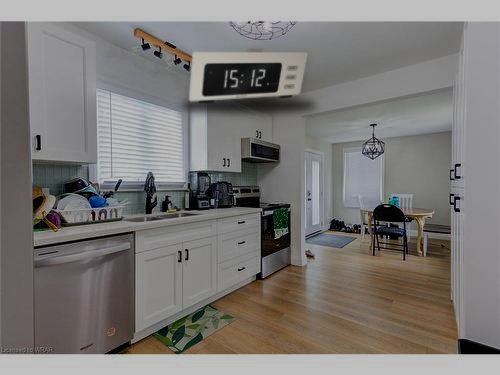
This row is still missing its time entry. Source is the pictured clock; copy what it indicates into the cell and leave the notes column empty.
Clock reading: 15:12
